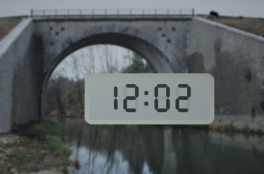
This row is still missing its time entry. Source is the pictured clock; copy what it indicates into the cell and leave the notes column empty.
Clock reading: 12:02
